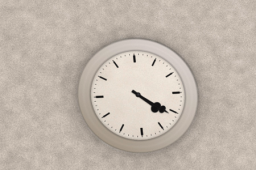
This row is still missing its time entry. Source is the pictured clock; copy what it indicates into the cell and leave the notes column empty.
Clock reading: 4:21
